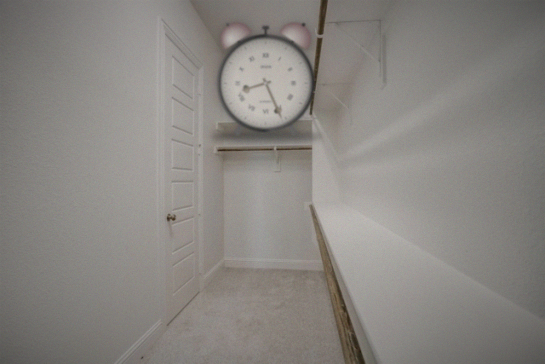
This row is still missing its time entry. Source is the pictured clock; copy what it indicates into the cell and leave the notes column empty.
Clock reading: 8:26
